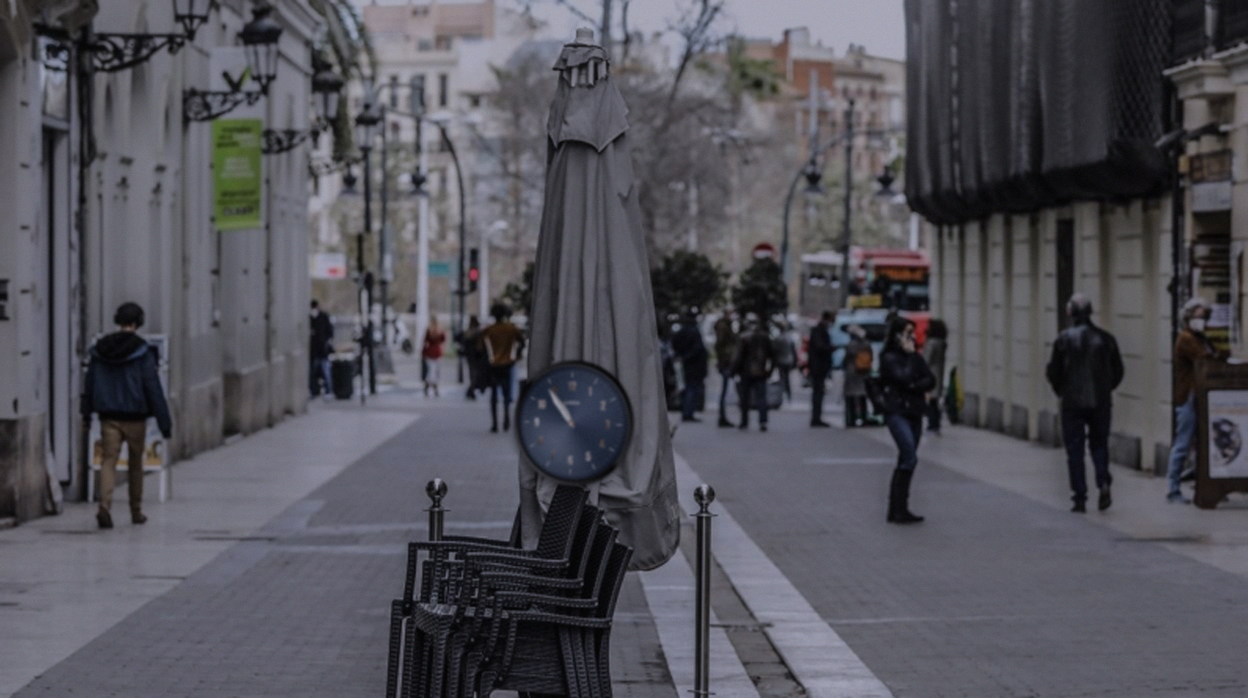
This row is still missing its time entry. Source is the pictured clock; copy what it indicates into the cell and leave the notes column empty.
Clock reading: 10:54
